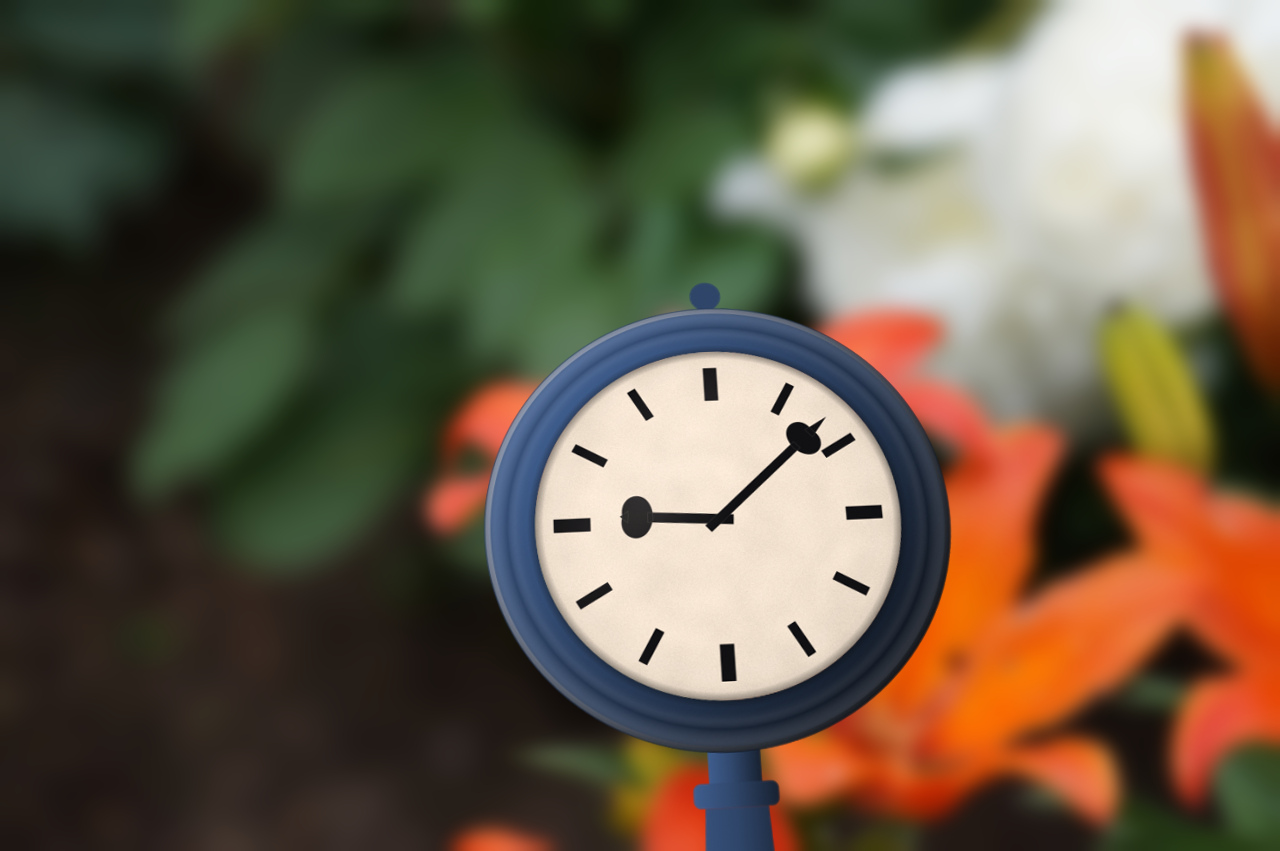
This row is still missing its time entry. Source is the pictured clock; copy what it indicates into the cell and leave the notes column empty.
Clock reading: 9:08
